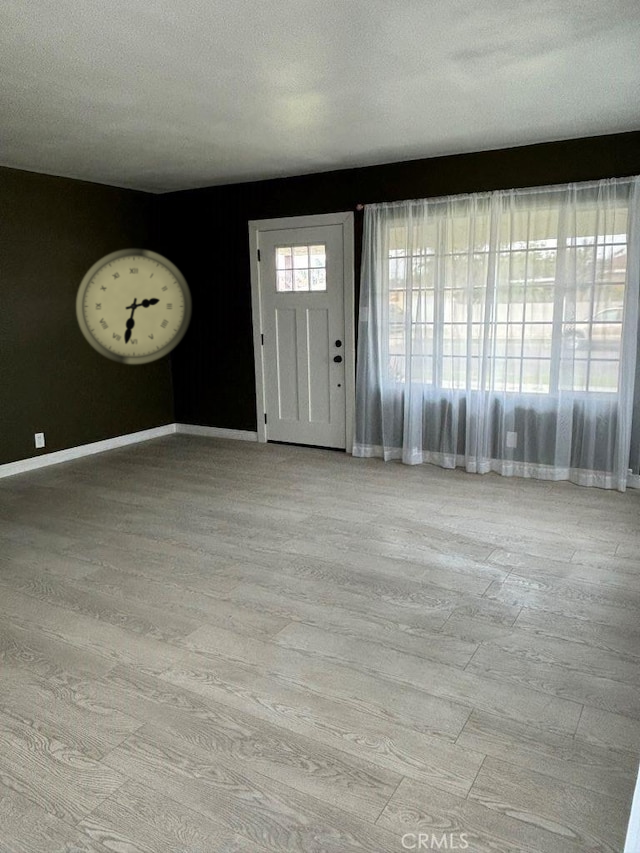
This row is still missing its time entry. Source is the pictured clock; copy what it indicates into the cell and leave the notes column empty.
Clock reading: 2:32
